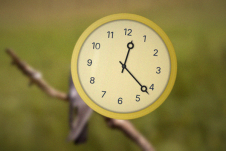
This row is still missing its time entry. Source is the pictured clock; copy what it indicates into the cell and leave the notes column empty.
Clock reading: 12:22
